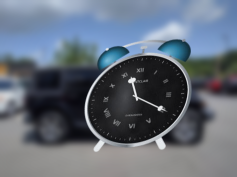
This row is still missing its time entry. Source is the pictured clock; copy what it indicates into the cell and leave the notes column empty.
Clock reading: 11:20
